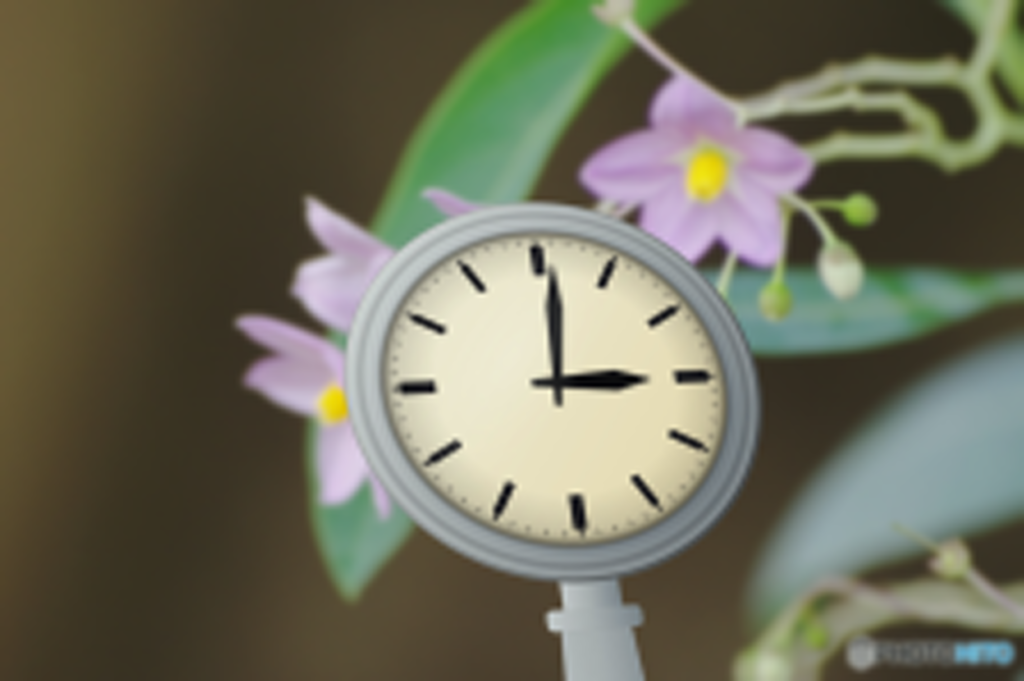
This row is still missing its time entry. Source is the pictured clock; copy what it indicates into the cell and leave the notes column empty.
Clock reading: 3:01
